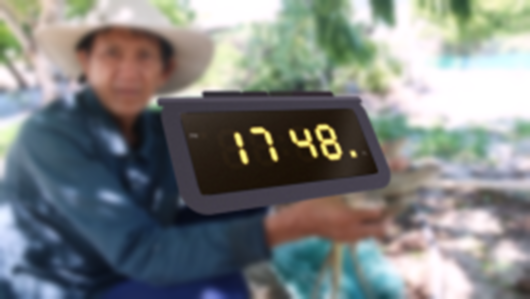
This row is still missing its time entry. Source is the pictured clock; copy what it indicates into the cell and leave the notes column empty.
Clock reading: 17:48
